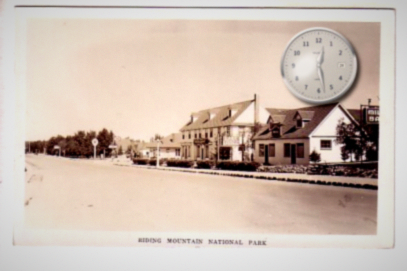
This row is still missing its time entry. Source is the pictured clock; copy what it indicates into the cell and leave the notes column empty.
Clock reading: 12:28
